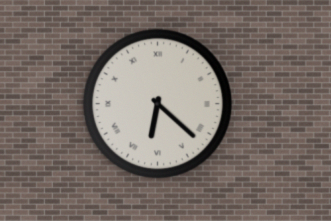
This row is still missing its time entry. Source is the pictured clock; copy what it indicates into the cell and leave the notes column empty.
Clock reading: 6:22
